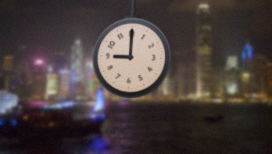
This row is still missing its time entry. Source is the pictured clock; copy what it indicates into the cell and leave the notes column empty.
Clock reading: 9:00
